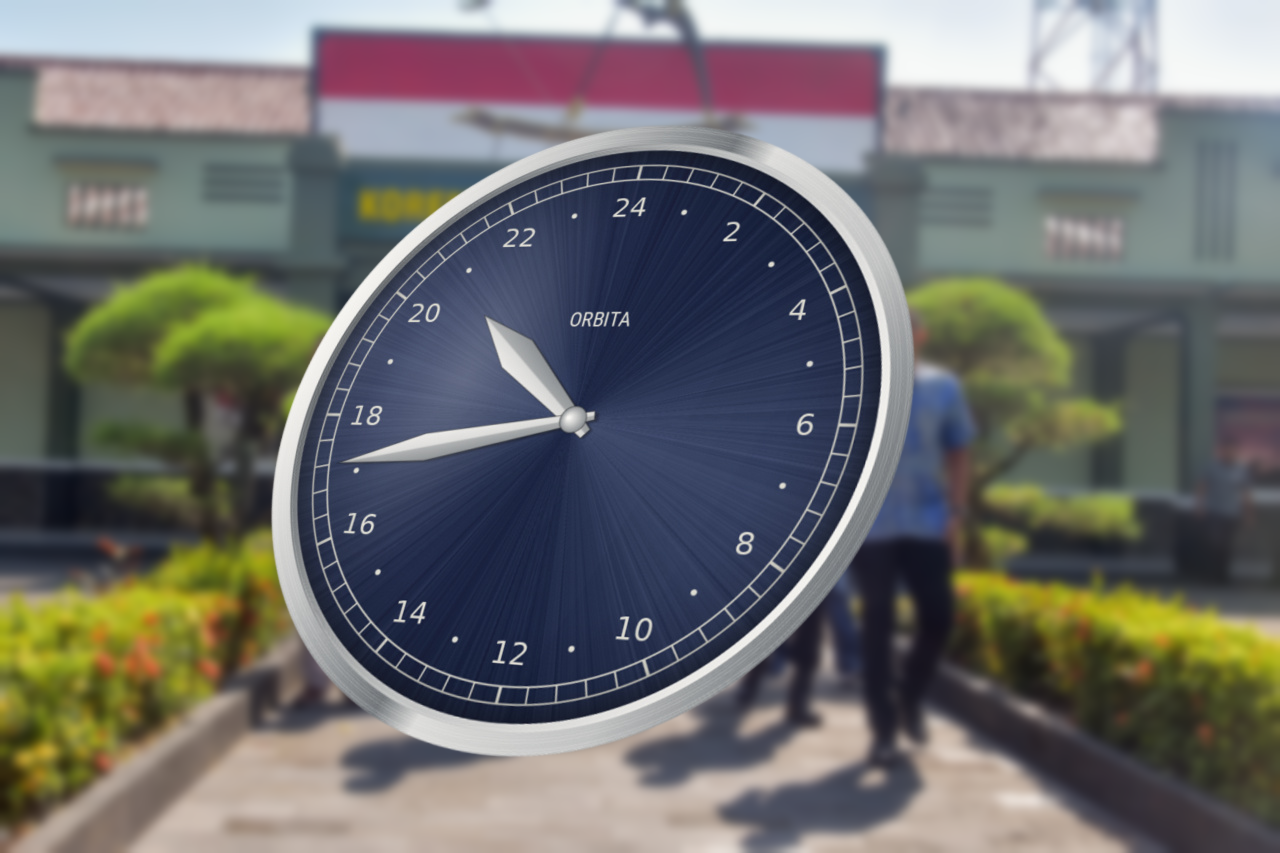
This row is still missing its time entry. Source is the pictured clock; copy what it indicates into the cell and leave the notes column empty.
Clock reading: 20:43
